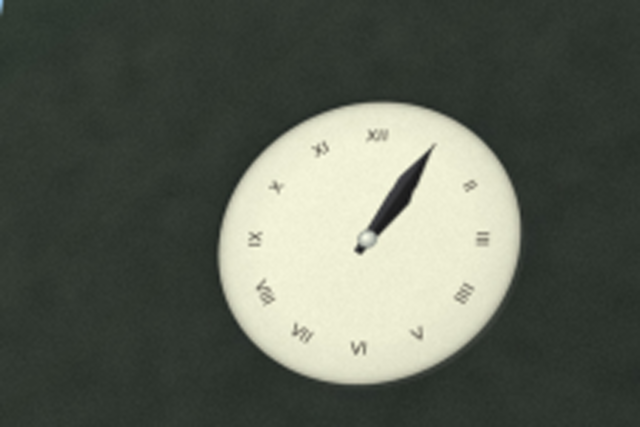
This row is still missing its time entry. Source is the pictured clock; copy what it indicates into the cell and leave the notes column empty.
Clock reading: 1:05
